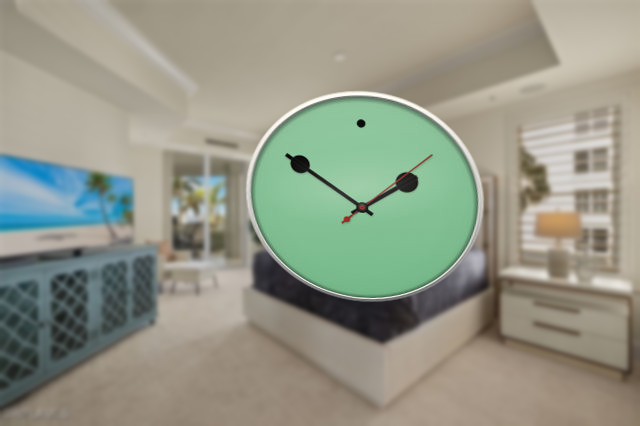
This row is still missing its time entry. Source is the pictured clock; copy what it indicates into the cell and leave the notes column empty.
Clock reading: 1:51:08
